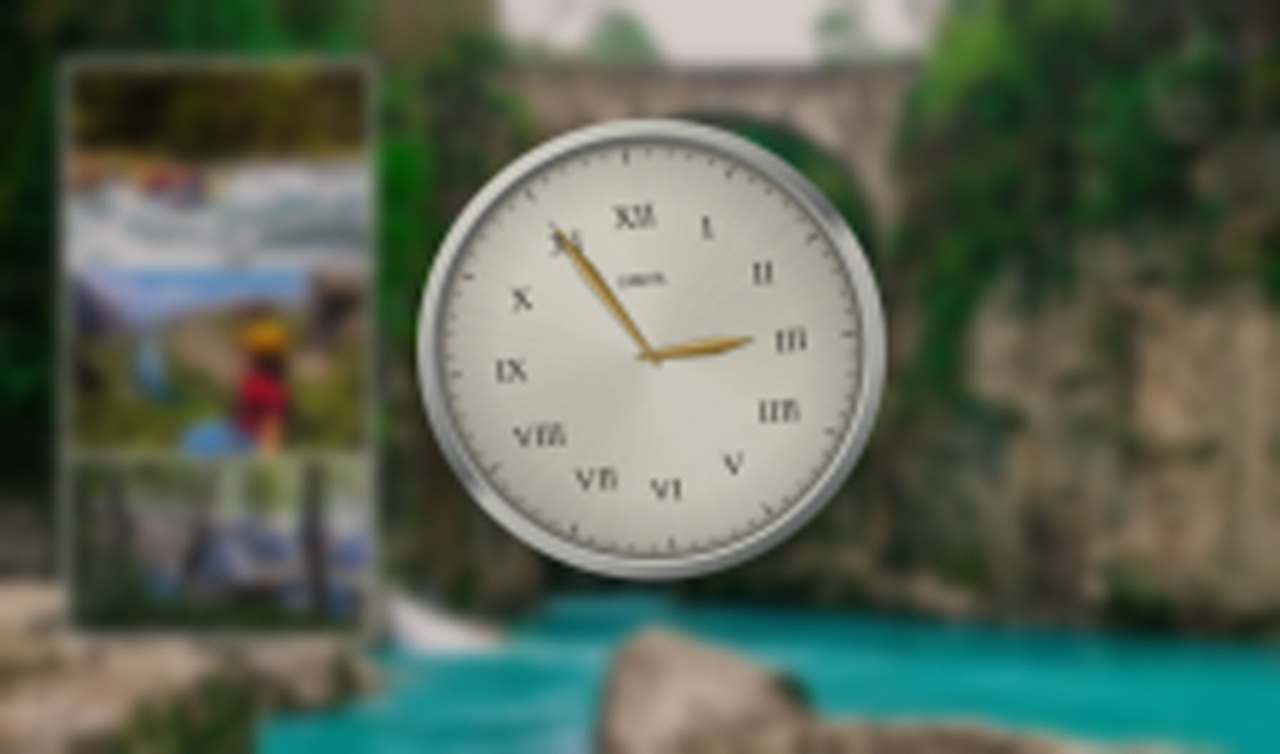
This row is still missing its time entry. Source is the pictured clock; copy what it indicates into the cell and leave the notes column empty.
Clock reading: 2:55
